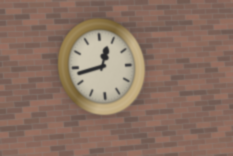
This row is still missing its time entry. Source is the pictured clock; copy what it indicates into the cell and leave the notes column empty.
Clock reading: 12:43
